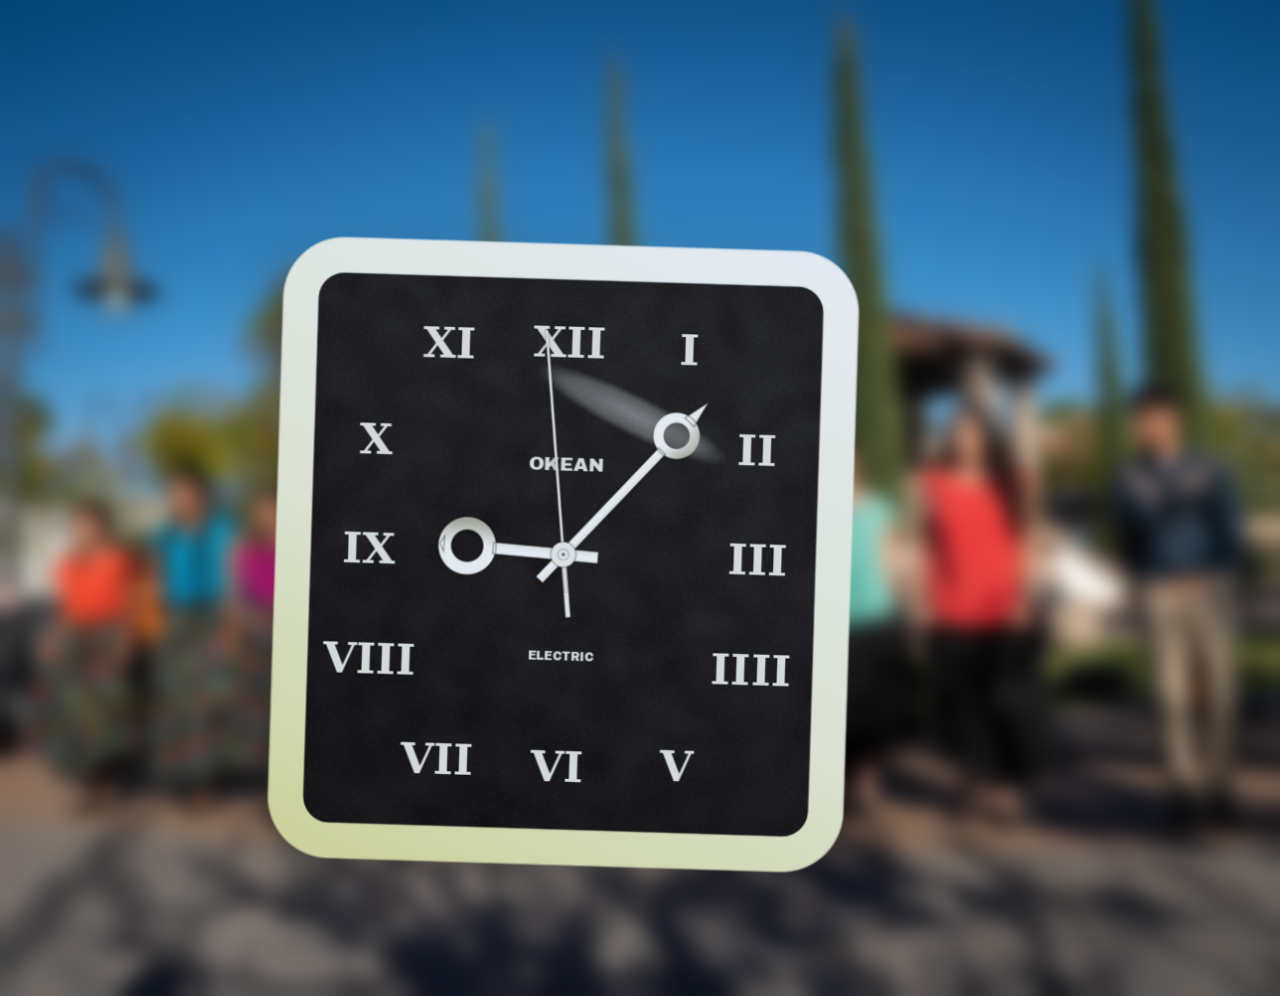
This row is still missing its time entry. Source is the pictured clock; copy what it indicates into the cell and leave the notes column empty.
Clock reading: 9:06:59
